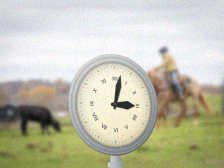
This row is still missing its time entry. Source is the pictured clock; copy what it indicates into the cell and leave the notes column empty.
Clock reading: 3:02
